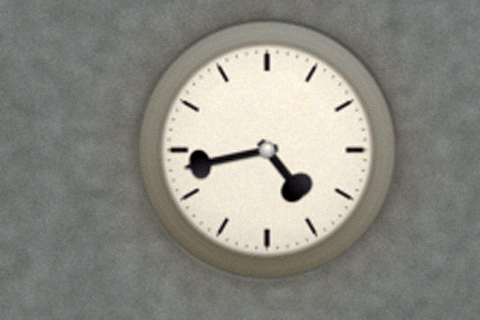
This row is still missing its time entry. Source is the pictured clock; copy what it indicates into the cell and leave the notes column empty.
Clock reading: 4:43
